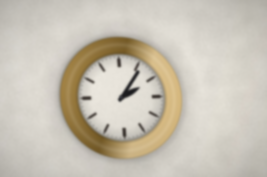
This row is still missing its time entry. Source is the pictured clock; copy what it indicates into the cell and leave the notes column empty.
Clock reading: 2:06
